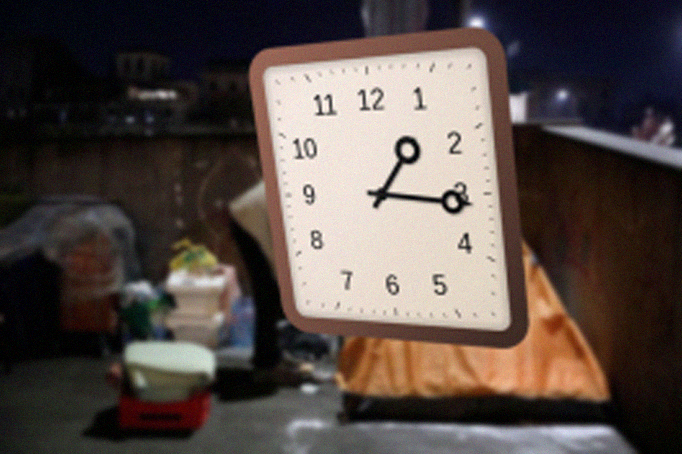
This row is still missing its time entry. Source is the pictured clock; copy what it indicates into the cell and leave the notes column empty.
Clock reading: 1:16
